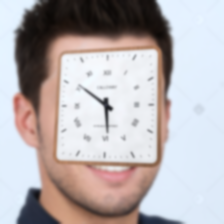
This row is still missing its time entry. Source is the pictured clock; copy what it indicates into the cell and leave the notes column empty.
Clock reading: 5:51
